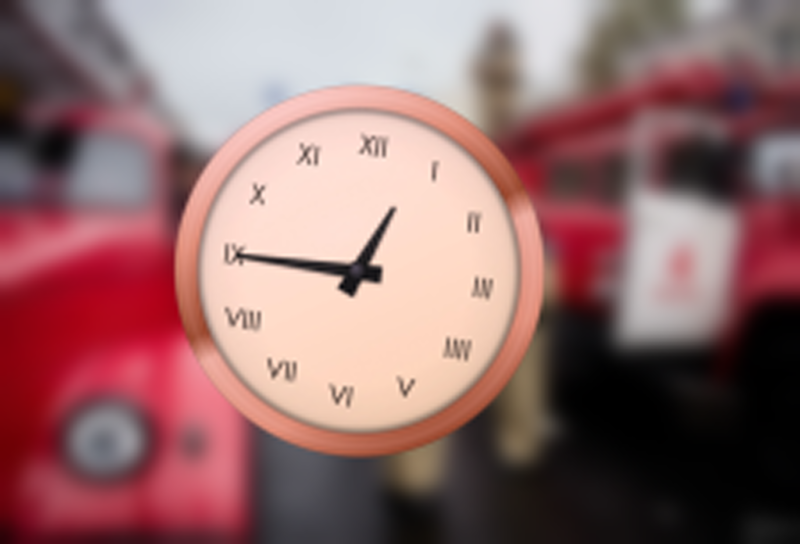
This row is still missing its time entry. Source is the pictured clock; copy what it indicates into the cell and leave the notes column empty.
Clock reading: 12:45
